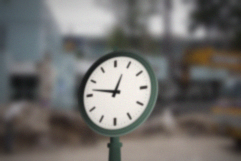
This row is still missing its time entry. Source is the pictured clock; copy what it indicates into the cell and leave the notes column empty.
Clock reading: 12:47
